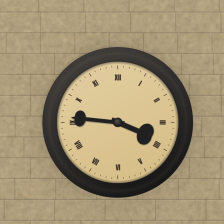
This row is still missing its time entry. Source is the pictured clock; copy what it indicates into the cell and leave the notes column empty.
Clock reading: 3:46
